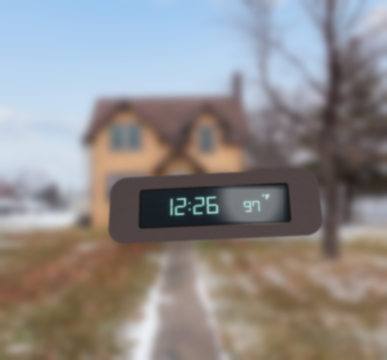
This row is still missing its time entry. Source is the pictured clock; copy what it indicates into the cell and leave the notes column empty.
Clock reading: 12:26
